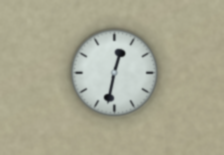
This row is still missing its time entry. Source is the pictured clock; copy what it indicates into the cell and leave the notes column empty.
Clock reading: 12:32
